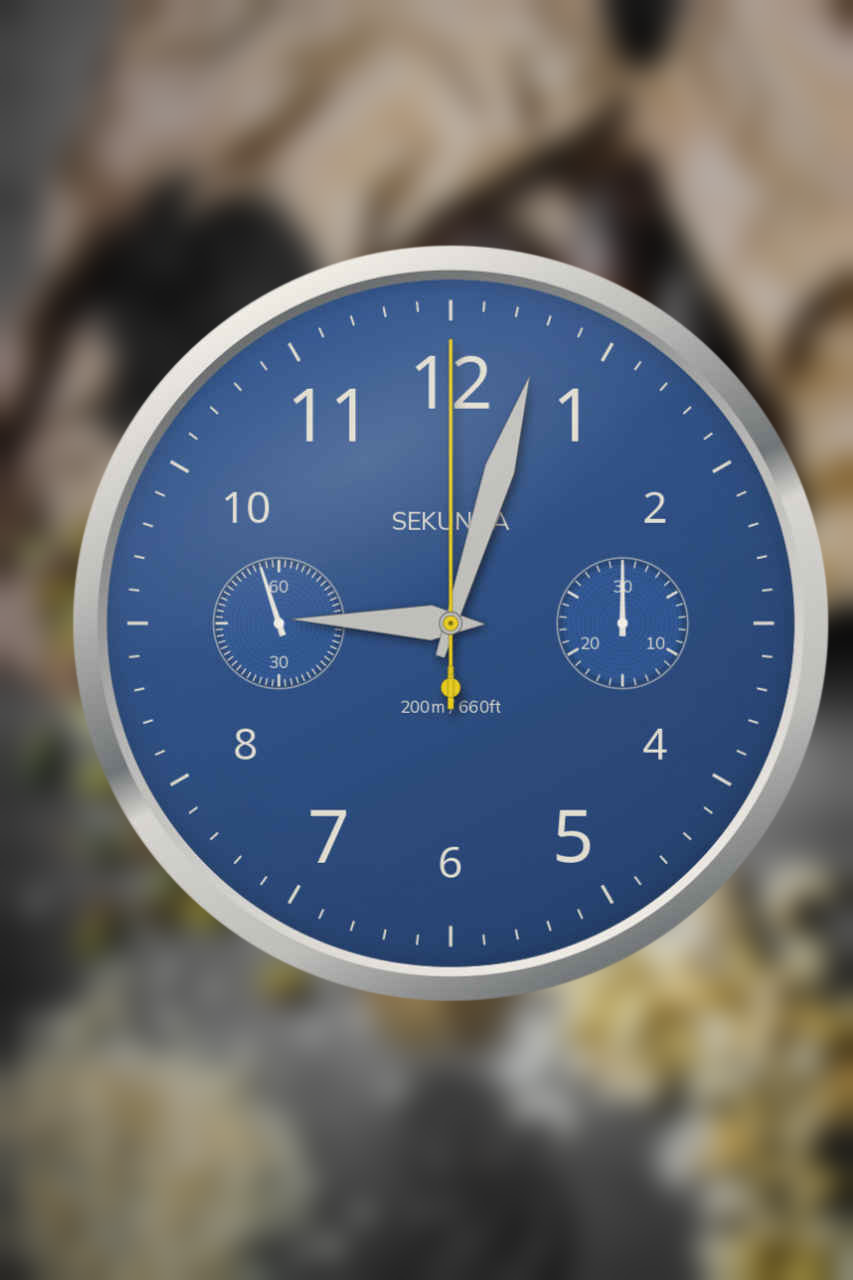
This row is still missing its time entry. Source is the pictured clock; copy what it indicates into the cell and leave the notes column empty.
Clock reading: 9:02:57
